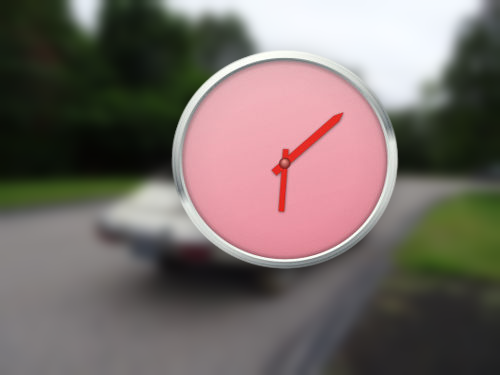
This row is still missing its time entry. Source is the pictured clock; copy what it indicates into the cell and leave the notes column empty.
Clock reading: 6:08
